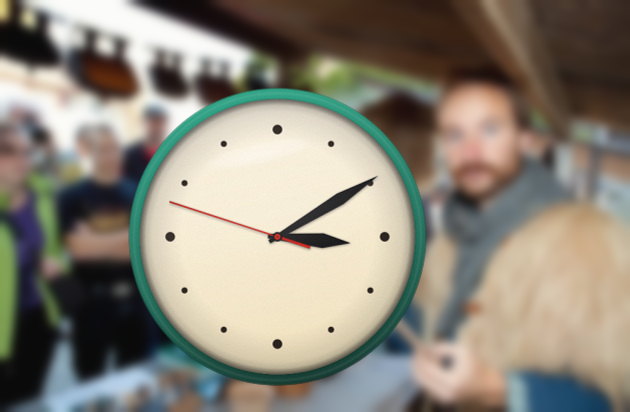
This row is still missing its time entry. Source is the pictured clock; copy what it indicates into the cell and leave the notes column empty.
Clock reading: 3:09:48
